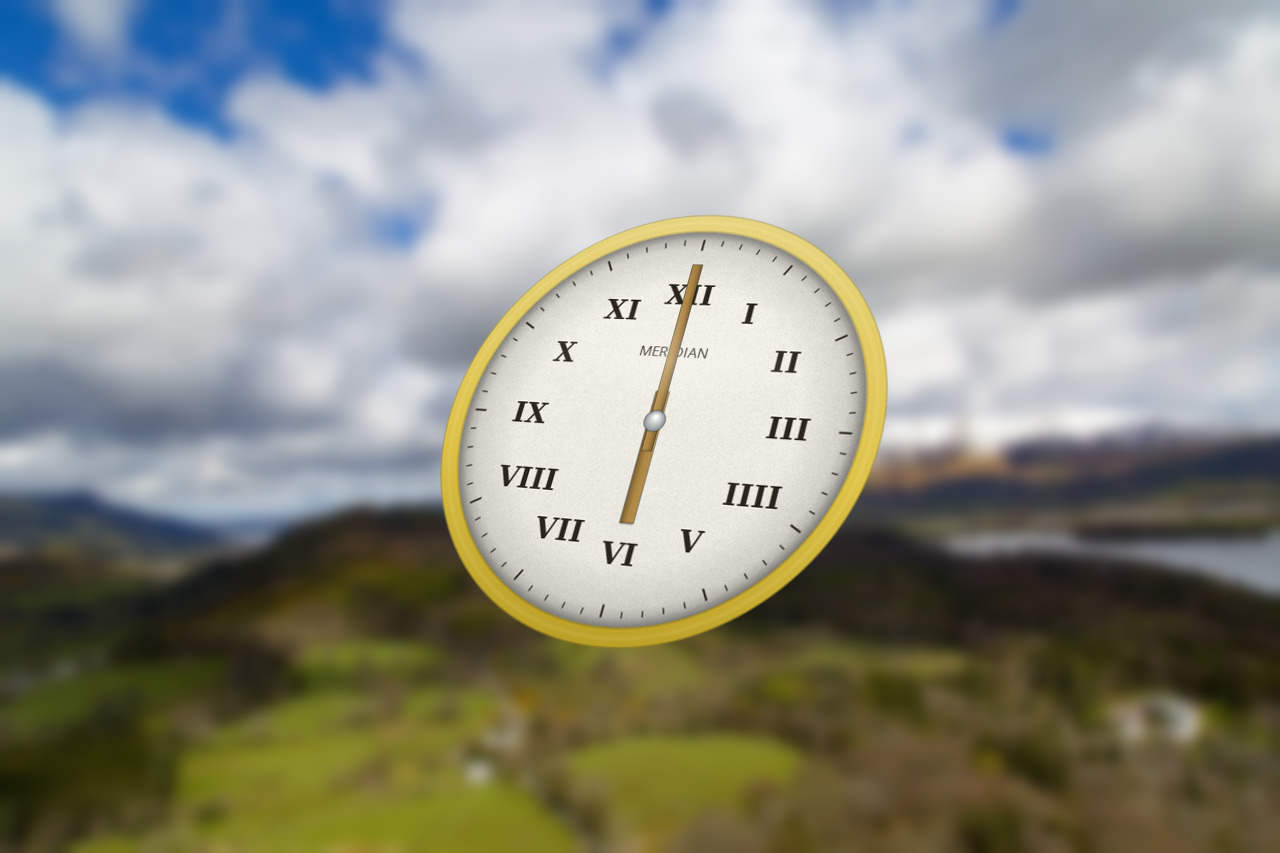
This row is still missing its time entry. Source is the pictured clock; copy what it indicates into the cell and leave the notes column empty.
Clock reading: 6:00
